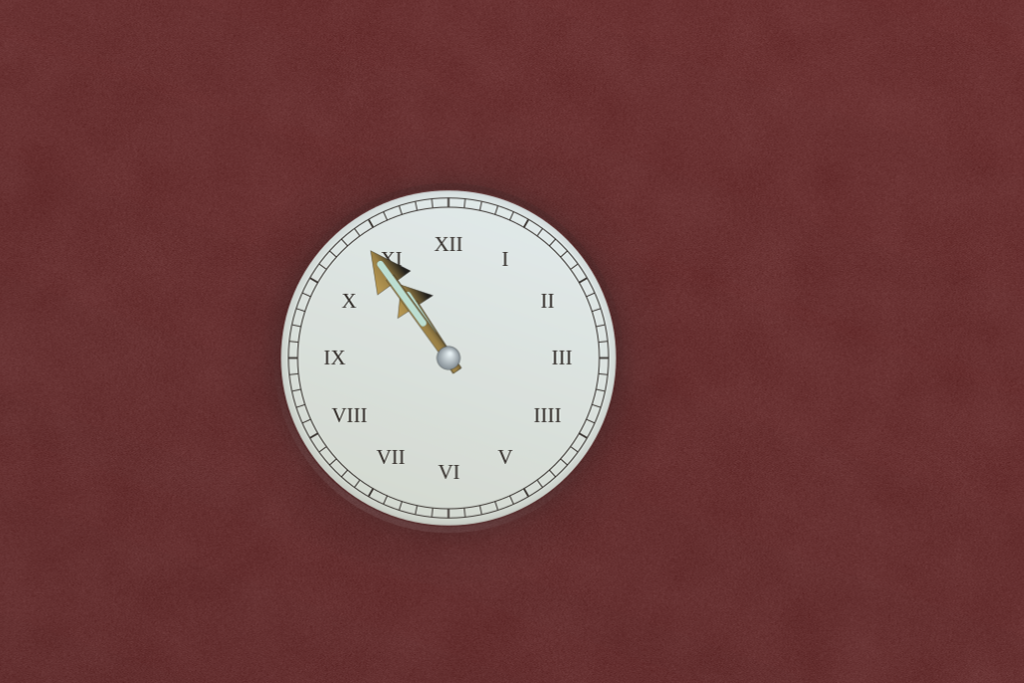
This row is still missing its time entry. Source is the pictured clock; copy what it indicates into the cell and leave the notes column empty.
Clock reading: 10:54
